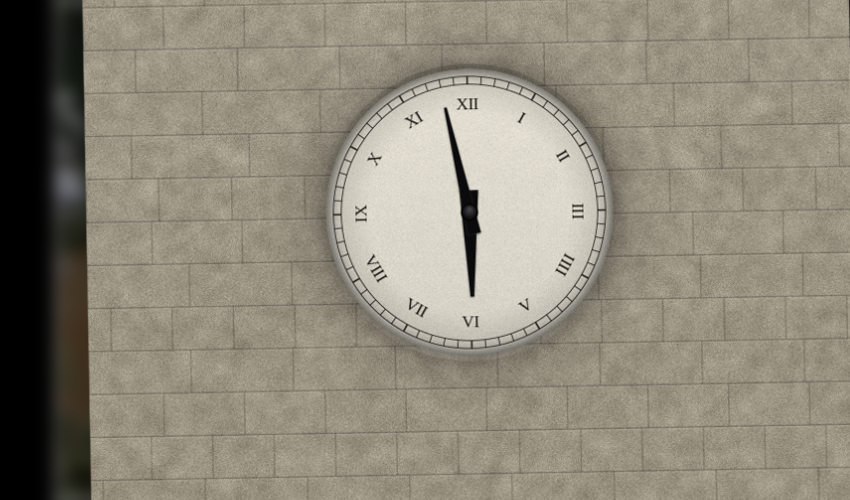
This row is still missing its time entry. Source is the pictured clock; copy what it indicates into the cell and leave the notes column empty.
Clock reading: 5:58
